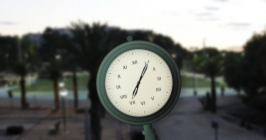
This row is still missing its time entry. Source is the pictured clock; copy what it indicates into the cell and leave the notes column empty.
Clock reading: 7:06
